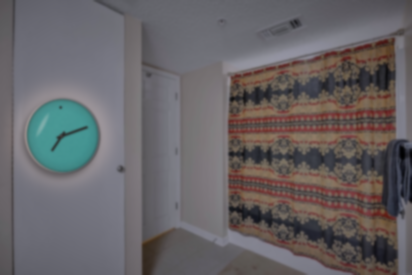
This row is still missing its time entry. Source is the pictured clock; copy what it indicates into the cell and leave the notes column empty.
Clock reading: 7:12
